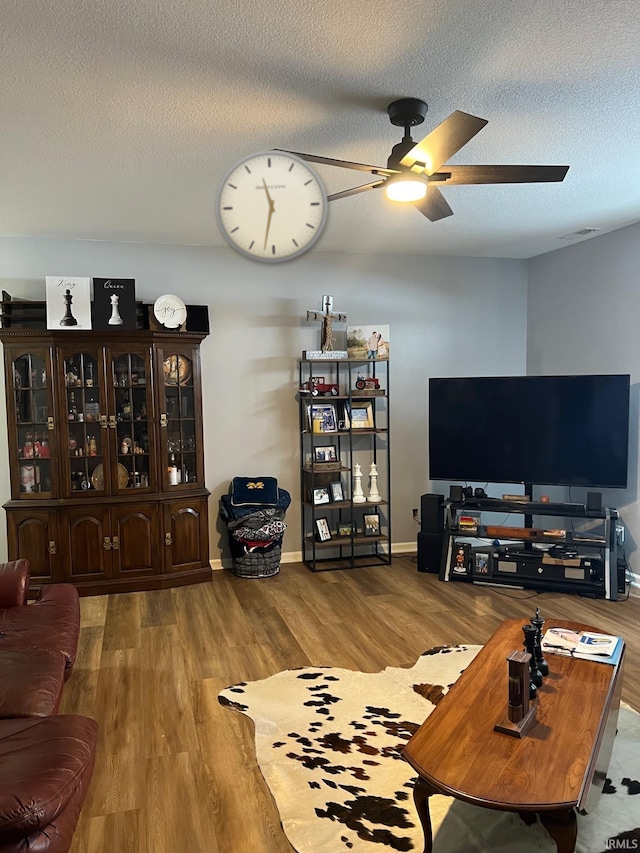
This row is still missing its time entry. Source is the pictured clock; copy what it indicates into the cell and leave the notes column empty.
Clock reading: 11:32
